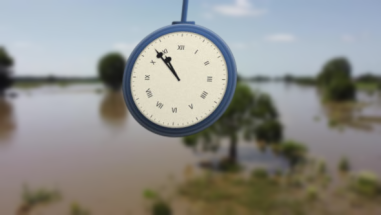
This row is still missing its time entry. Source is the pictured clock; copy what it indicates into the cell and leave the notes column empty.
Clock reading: 10:53
